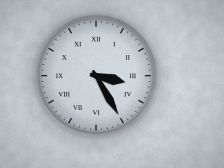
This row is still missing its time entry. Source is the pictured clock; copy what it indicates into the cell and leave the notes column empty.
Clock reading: 3:25
